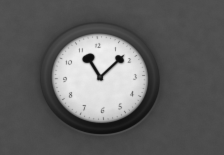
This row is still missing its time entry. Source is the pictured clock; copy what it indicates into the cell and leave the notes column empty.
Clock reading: 11:08
